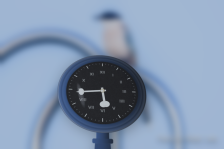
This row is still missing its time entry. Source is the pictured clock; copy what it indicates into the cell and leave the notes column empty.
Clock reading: 5:44
